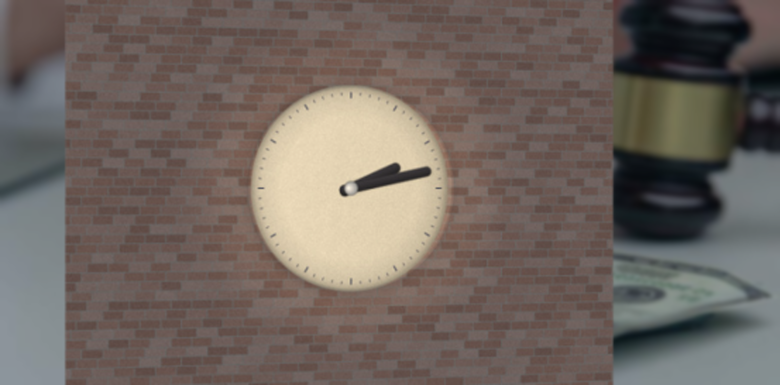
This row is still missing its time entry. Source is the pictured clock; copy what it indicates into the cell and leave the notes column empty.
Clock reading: 2:13
